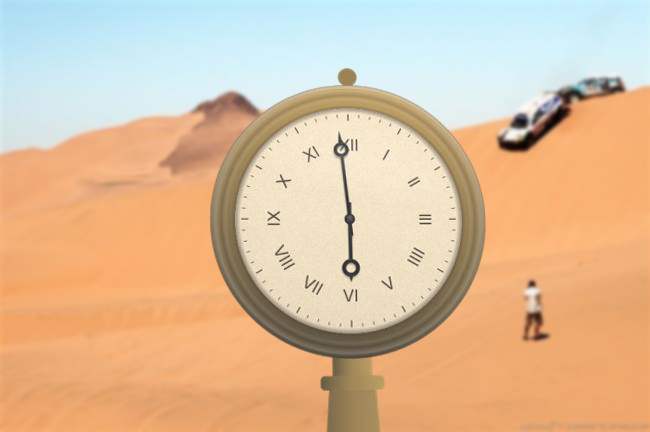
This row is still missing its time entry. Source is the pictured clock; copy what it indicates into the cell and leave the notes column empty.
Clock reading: 5:59
